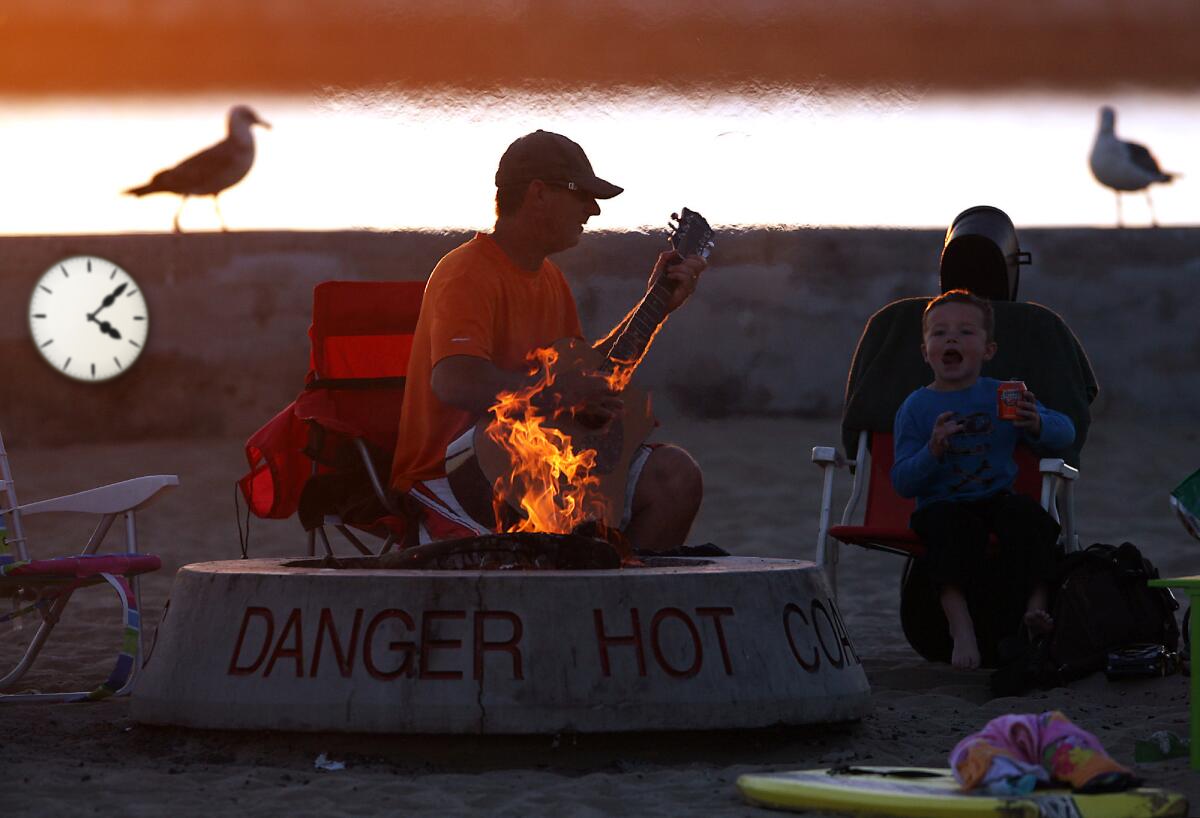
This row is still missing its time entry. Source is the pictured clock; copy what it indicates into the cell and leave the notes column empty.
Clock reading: 4:08
